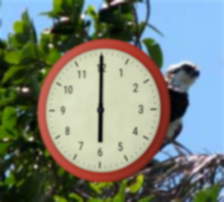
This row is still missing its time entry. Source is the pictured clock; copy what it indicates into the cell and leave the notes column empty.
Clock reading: 6:00
